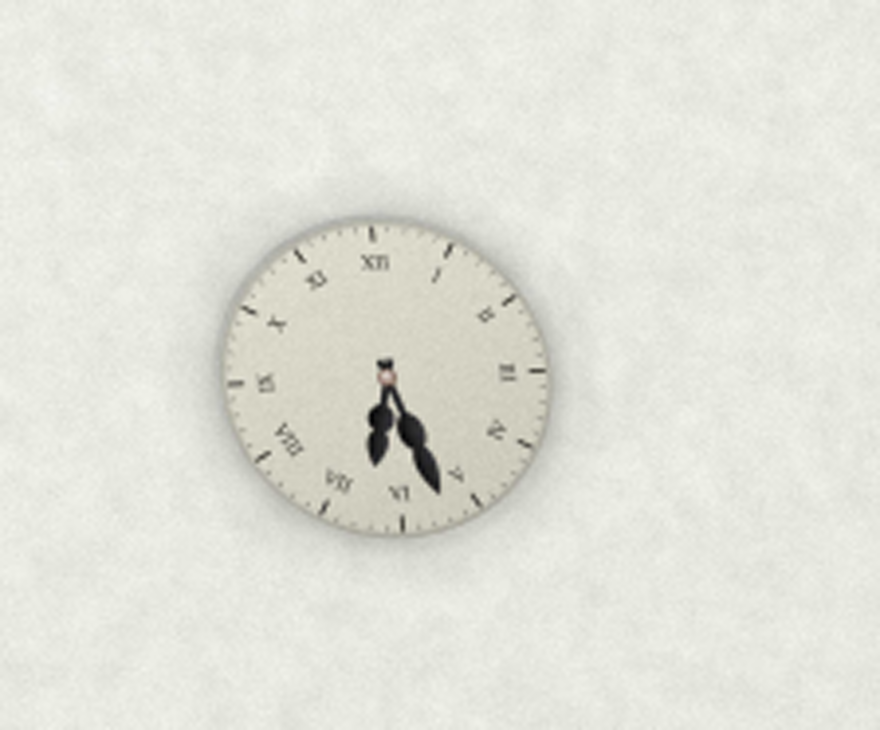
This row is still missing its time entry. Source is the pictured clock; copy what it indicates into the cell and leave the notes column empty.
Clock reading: 6:27
